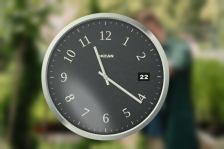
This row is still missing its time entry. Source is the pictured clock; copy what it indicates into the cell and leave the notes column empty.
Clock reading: 11:21
